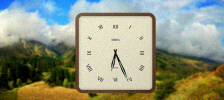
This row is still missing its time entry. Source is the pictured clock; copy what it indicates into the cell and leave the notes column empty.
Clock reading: 6:26
